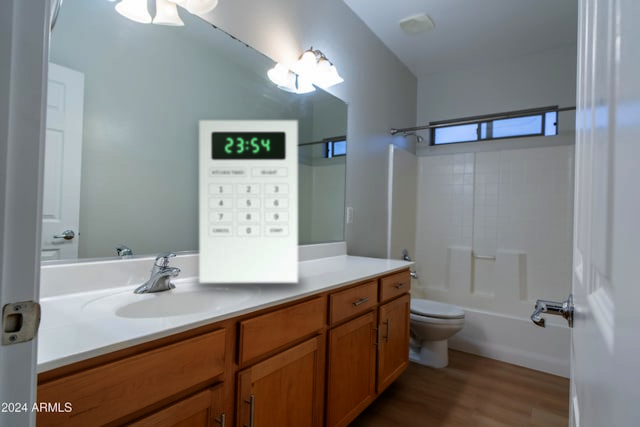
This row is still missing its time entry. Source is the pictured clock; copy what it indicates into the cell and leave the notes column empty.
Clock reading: 23:54
